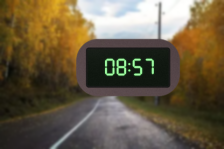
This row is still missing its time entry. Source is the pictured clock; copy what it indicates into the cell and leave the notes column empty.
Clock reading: 8:57
